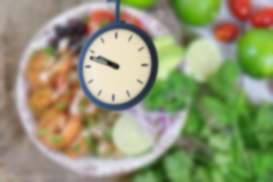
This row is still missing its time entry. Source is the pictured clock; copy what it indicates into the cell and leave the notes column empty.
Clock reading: 9:48
